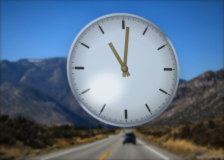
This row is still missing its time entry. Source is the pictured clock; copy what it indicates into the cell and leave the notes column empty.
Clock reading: 11:01
